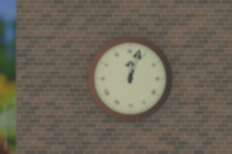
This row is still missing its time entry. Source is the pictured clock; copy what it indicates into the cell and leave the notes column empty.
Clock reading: 12:03
